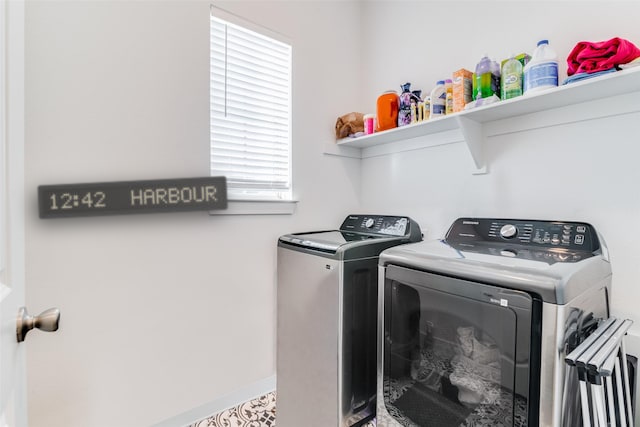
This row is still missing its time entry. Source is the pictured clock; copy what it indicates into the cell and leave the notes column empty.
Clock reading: 12:42
